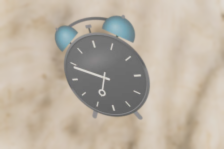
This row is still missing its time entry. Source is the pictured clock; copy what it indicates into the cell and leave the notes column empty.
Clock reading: 6:49
